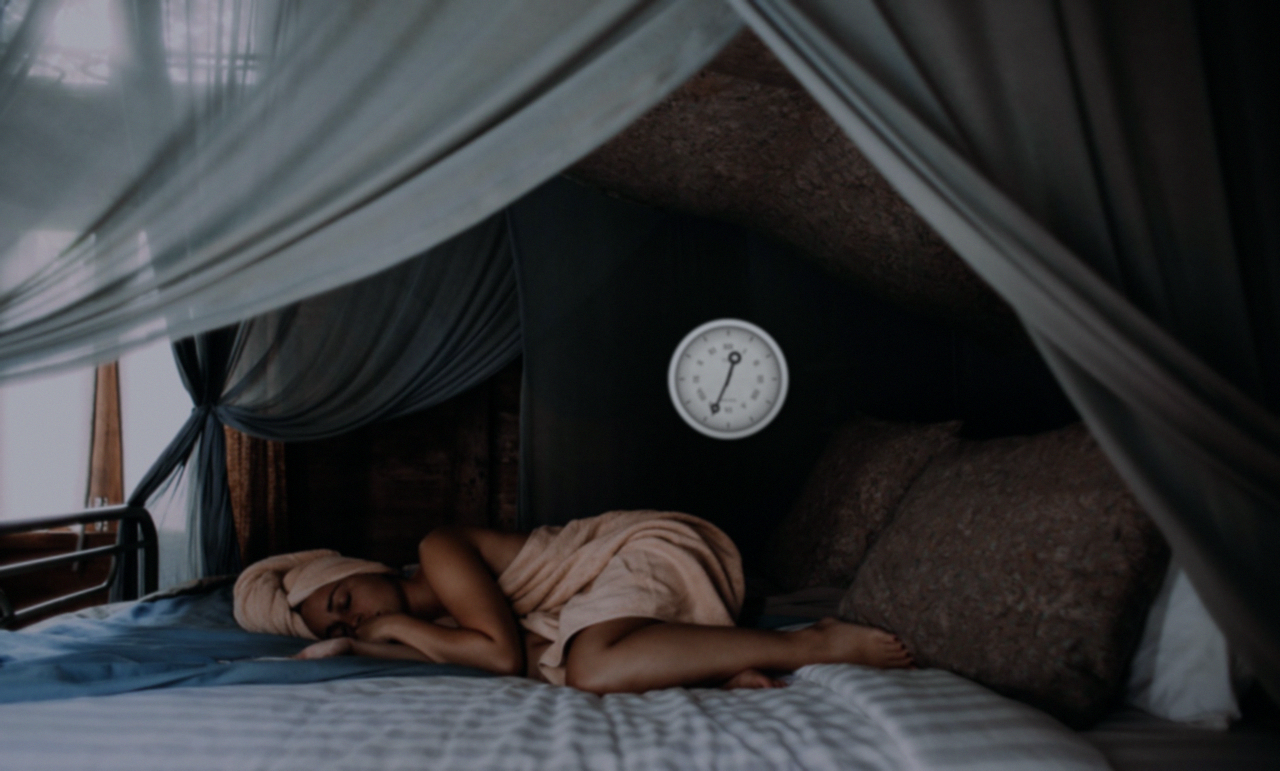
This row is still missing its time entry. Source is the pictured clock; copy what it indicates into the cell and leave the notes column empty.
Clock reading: 12:34
